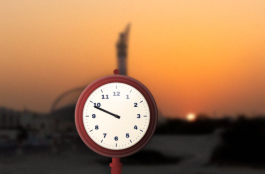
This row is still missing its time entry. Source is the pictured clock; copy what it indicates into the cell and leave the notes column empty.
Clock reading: 9:49
